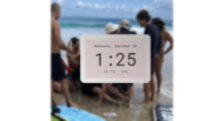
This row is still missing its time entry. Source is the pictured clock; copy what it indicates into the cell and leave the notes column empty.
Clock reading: 1:25
